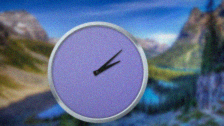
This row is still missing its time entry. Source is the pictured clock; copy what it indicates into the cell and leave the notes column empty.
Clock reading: 2:08
